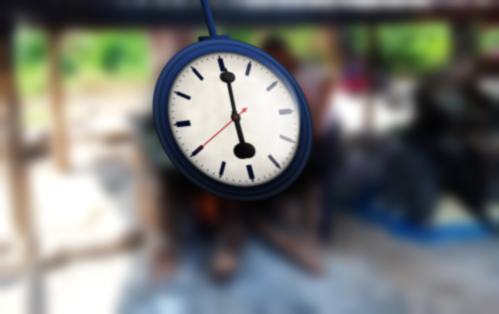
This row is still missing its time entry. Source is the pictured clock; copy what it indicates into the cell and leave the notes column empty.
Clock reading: 6:00:40
